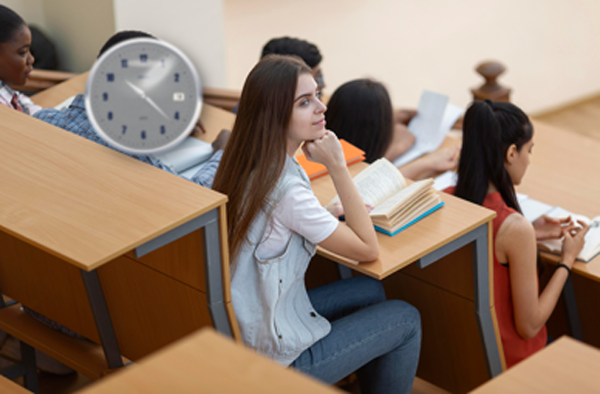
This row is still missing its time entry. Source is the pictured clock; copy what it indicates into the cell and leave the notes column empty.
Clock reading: 10:22
